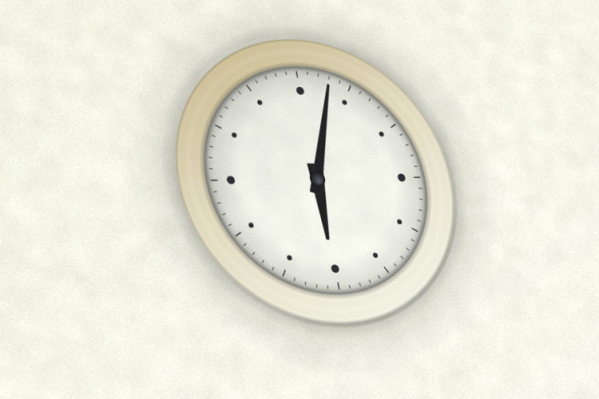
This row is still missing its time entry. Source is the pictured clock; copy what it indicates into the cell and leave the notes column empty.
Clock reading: 6:03
